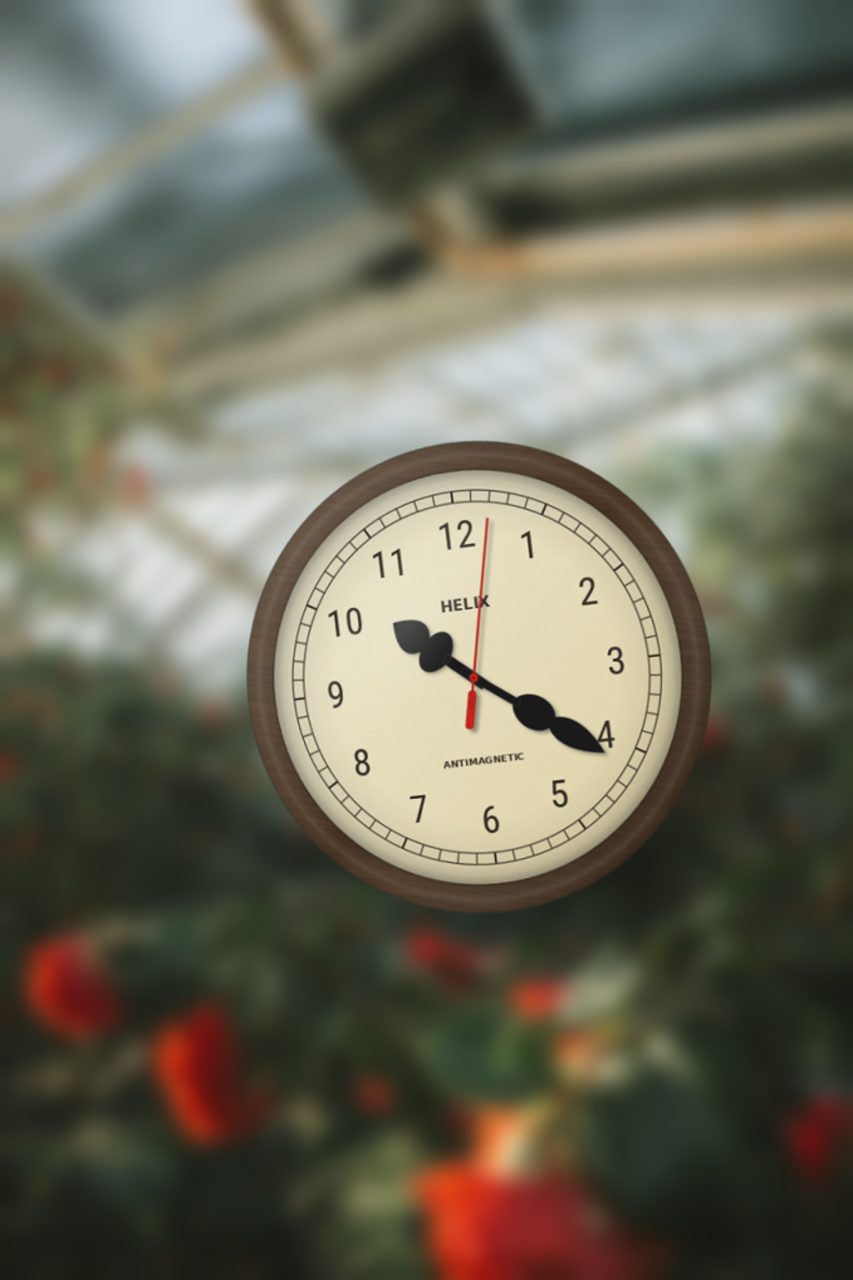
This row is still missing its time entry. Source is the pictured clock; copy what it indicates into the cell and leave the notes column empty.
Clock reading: 10:21:02
